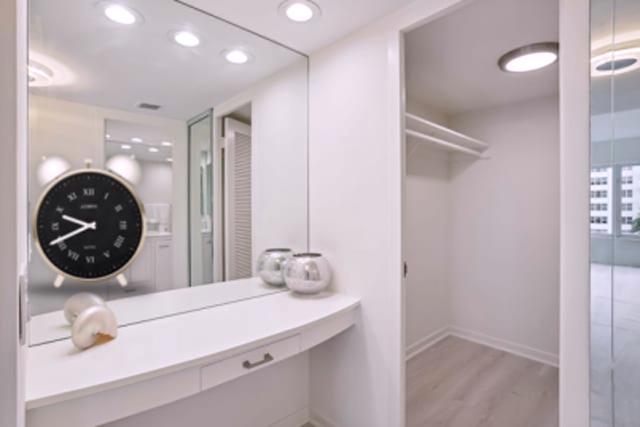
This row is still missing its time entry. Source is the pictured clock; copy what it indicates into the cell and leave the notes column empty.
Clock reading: 9:41
